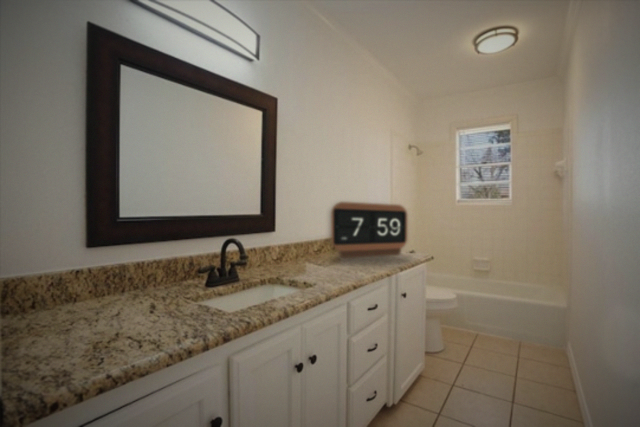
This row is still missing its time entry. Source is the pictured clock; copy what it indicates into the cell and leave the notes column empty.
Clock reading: 7:59
